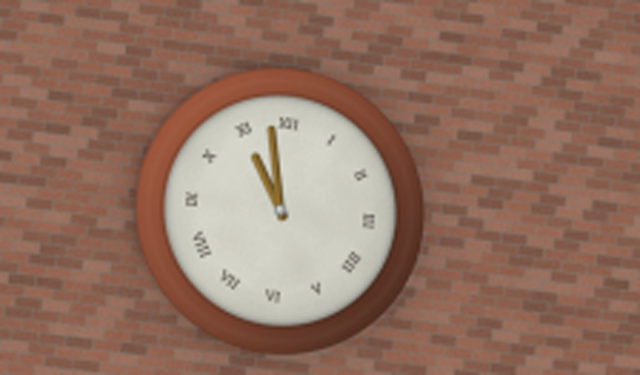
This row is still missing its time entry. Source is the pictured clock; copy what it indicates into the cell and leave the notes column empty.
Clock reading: 10:58
